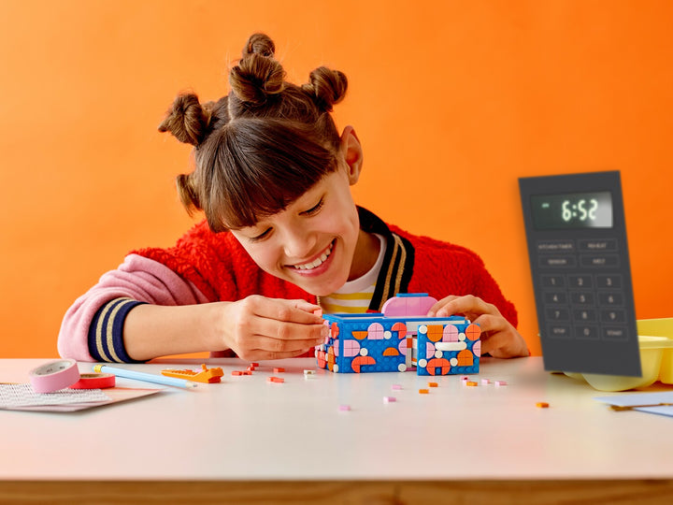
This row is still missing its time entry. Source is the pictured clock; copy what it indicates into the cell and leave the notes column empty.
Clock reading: 6:52
